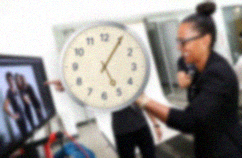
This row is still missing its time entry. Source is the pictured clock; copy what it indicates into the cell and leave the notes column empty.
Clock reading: 5:05
